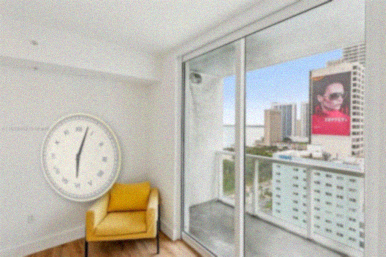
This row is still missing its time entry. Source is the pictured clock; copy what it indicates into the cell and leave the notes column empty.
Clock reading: 6:03
